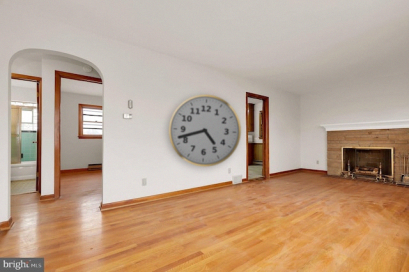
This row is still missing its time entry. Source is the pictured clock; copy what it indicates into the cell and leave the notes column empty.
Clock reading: 4:42
